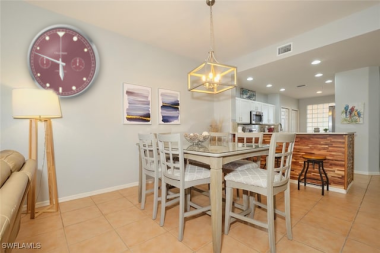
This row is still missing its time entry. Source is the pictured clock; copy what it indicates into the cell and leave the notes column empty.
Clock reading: 5:48
